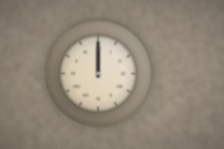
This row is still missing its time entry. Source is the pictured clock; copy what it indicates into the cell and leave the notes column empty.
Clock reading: 12:00
